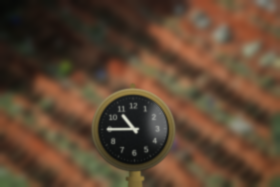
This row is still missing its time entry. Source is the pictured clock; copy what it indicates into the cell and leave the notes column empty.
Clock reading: 10:45
